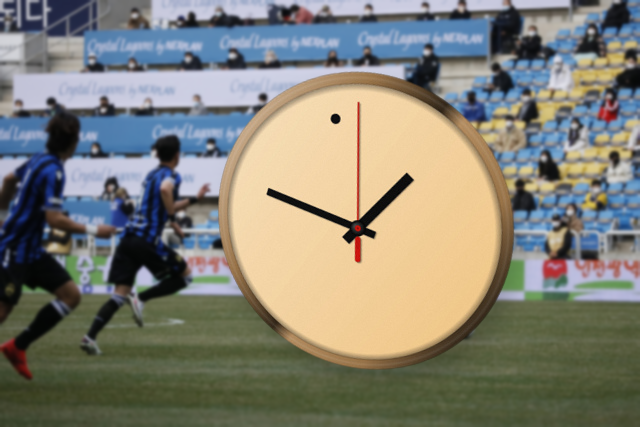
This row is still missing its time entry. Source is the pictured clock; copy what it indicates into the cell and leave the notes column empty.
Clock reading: 1:50:02
